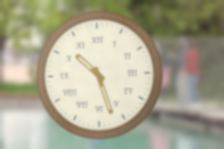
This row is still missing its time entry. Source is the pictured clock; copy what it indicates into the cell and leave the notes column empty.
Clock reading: 10:27
